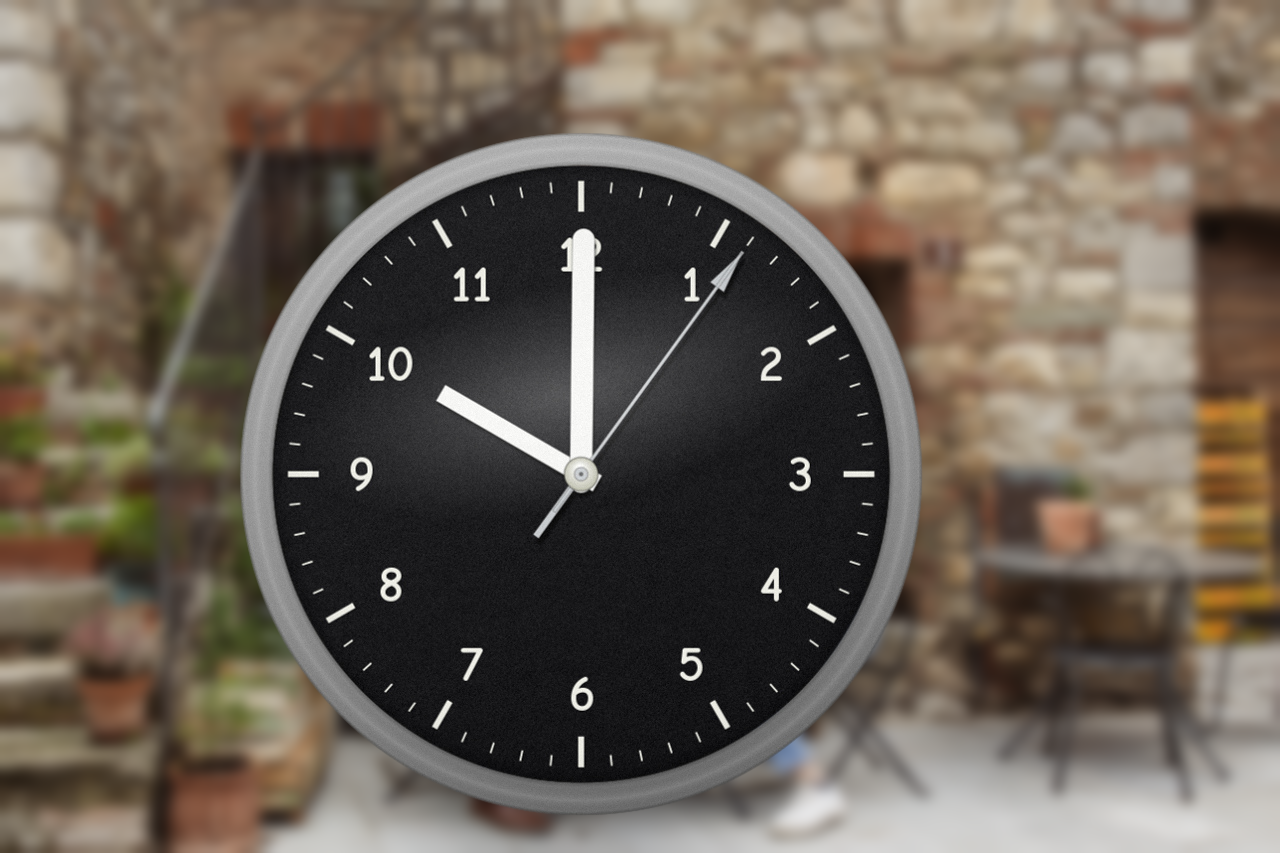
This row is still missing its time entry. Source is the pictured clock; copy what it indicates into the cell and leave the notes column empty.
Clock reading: 10:00:06
